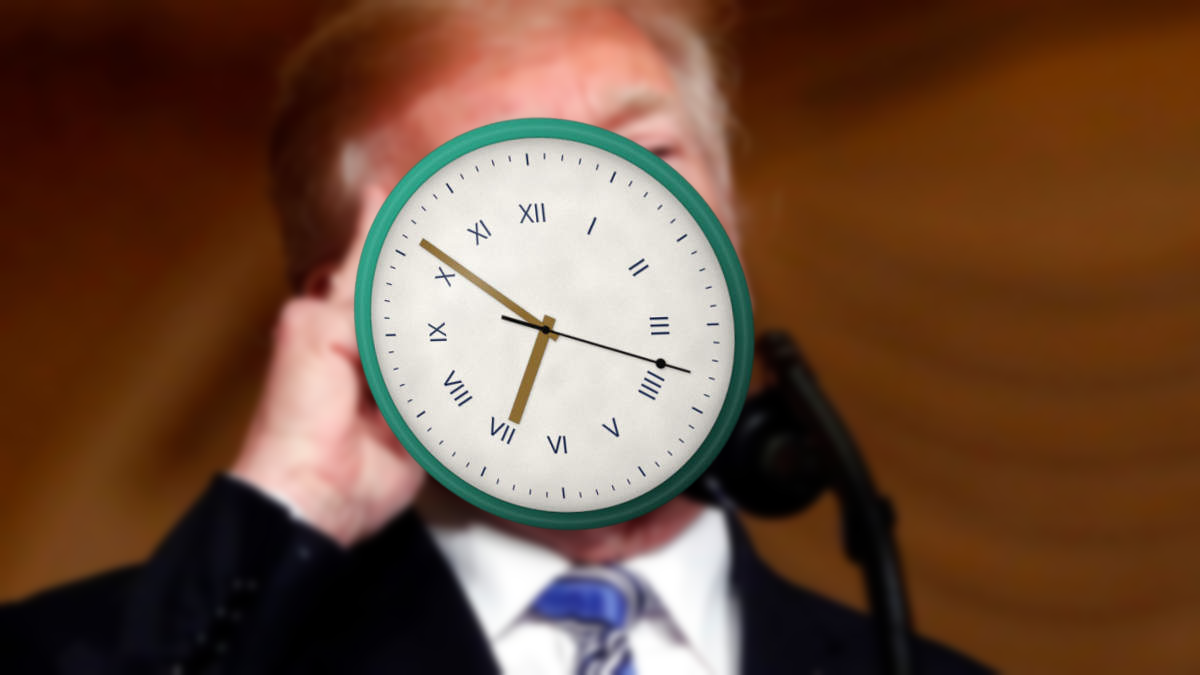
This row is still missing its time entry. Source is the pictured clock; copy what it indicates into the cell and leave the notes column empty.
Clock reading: 6:51:18
